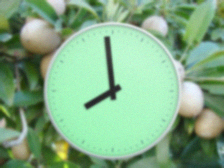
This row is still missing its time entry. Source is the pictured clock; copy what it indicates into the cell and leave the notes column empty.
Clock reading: 7:59
